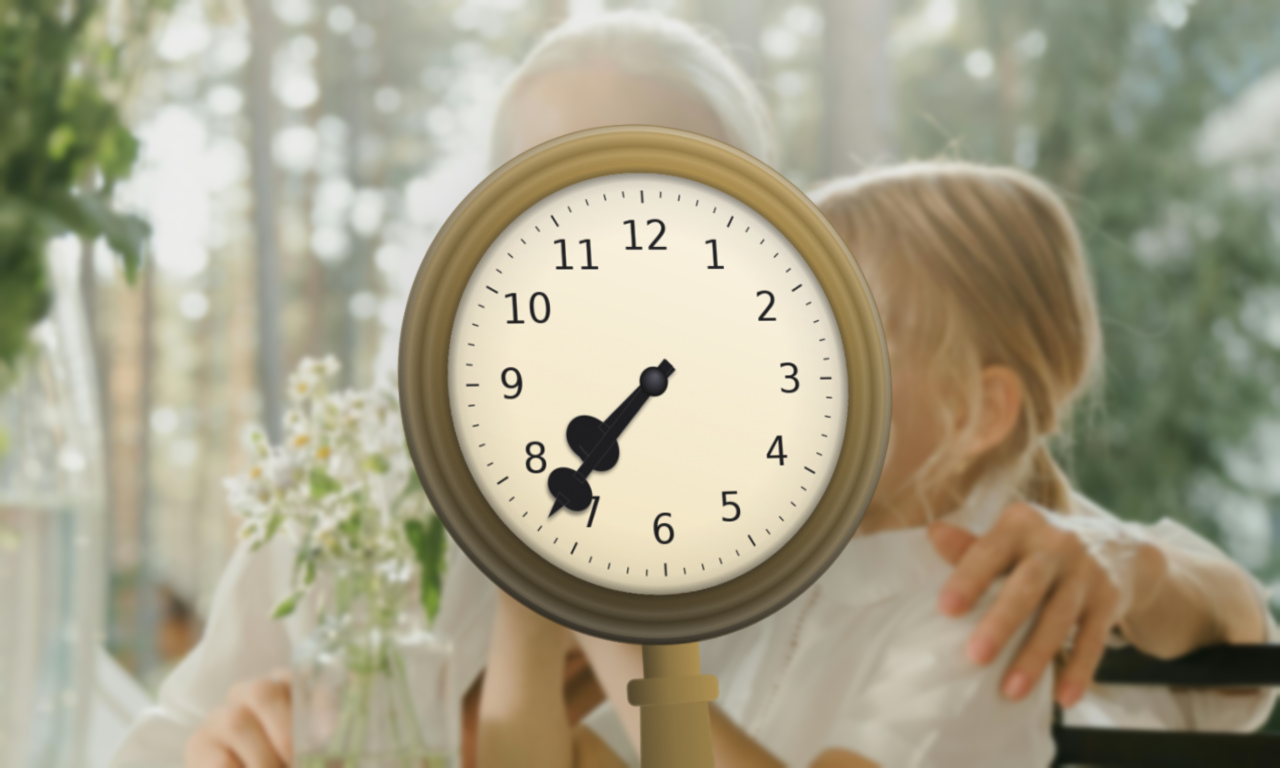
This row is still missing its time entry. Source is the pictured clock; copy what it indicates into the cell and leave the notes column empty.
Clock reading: 7:37
